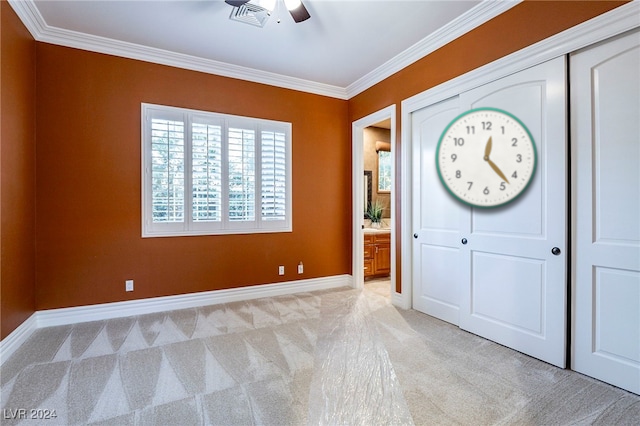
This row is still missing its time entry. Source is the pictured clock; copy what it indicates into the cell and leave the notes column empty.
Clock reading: 12:23
